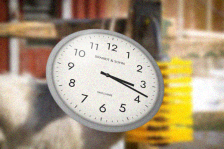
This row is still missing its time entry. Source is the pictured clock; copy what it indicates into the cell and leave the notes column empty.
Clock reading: 3:18
